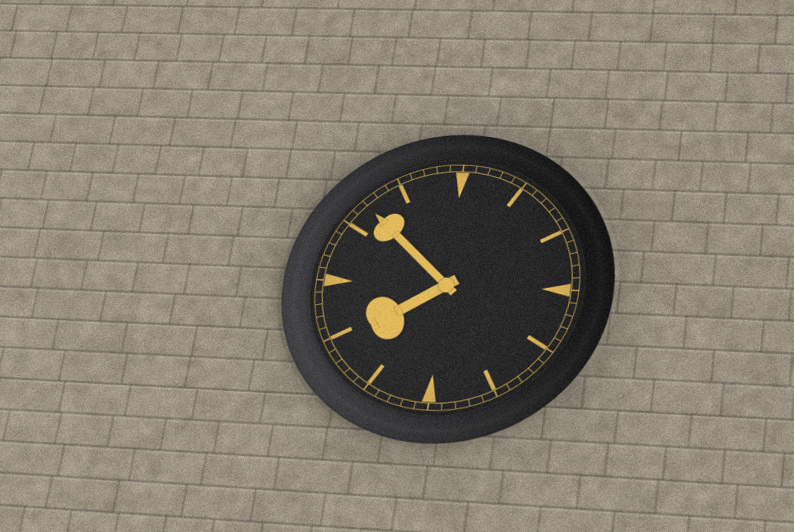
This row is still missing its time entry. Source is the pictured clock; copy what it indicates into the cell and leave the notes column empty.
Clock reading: 7:52
